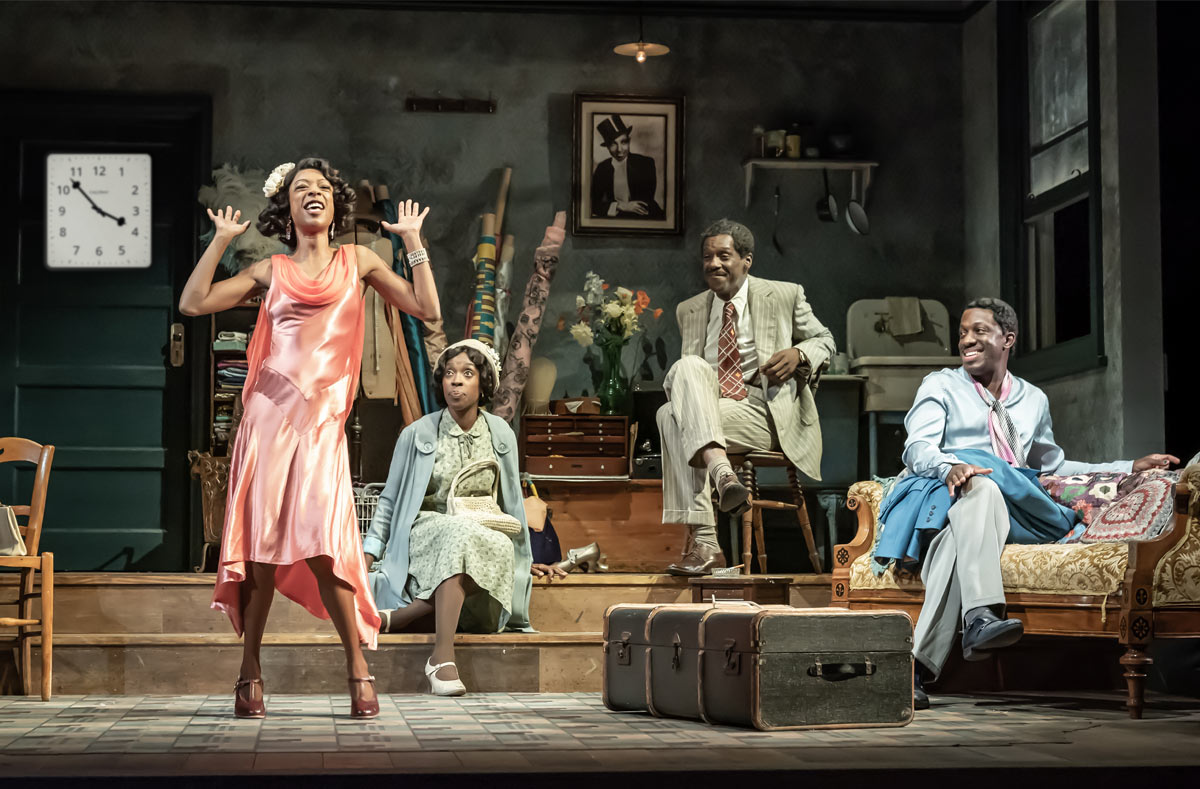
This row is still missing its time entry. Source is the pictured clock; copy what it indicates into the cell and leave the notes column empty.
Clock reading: 3:53
